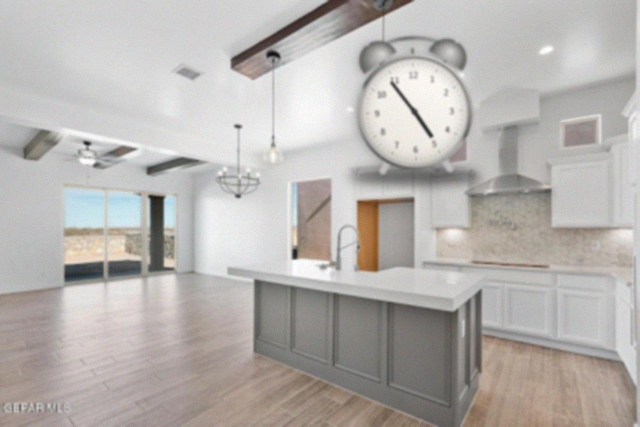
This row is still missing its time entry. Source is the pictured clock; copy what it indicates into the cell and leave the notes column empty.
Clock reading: 4:54
